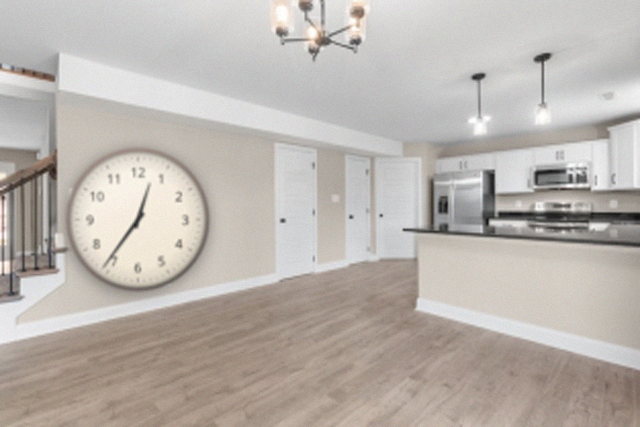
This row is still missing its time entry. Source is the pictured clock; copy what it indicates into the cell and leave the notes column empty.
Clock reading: 12:36
